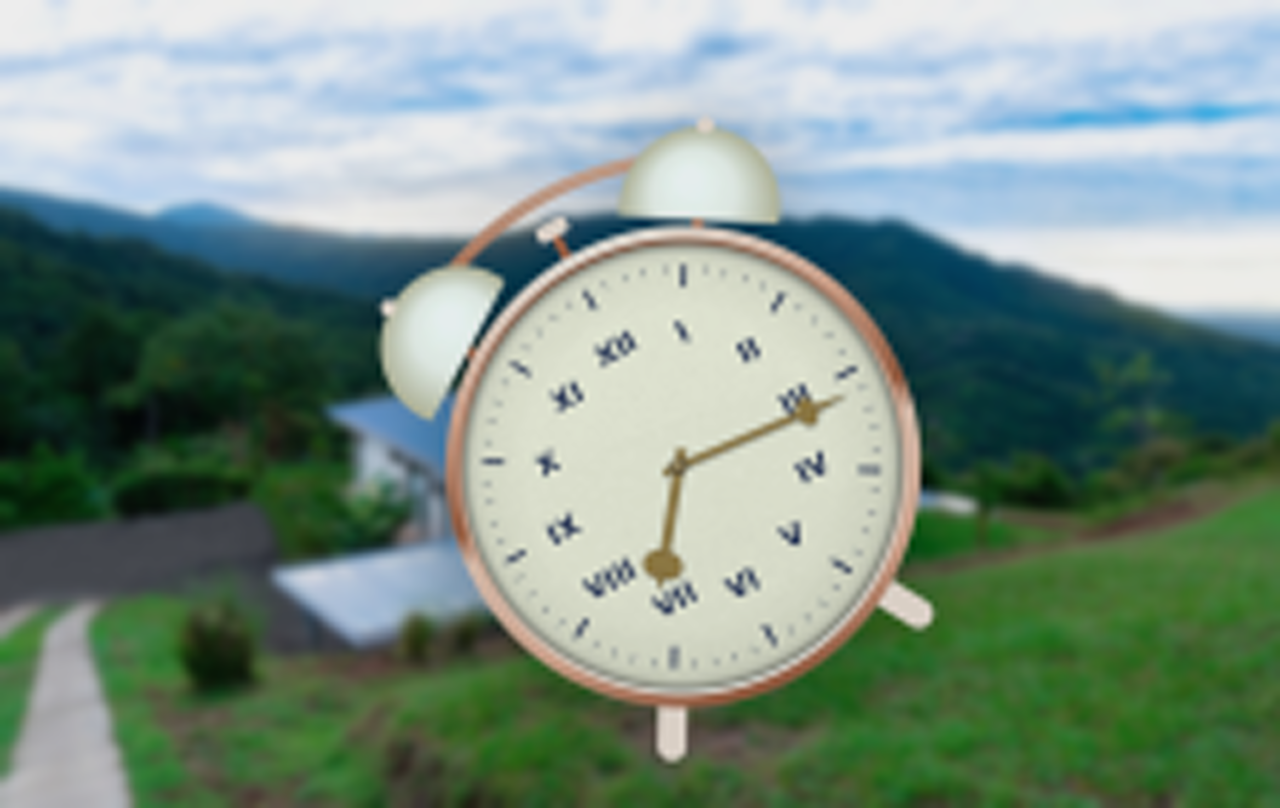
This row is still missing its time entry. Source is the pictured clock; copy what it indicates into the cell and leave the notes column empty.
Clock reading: 7:16
